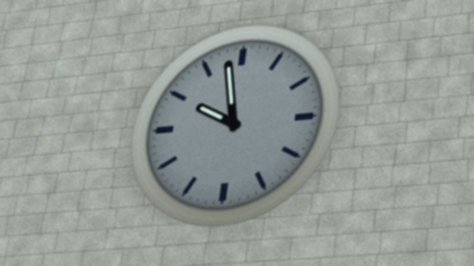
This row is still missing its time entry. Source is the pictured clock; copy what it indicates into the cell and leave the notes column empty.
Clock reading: 9:58
